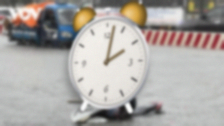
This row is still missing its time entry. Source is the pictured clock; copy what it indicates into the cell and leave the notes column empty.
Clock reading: 2:02
